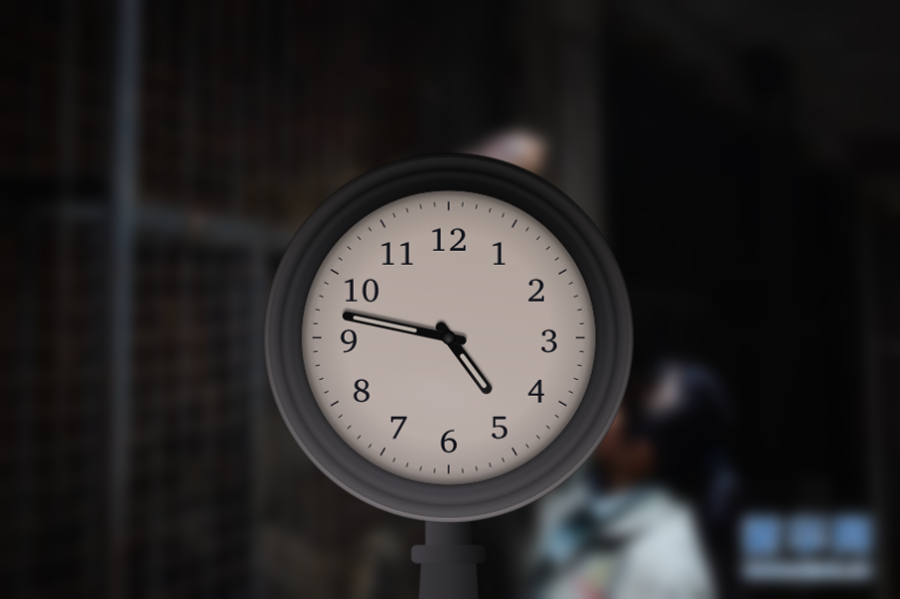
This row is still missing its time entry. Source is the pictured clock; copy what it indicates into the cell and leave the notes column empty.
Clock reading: 4:47
